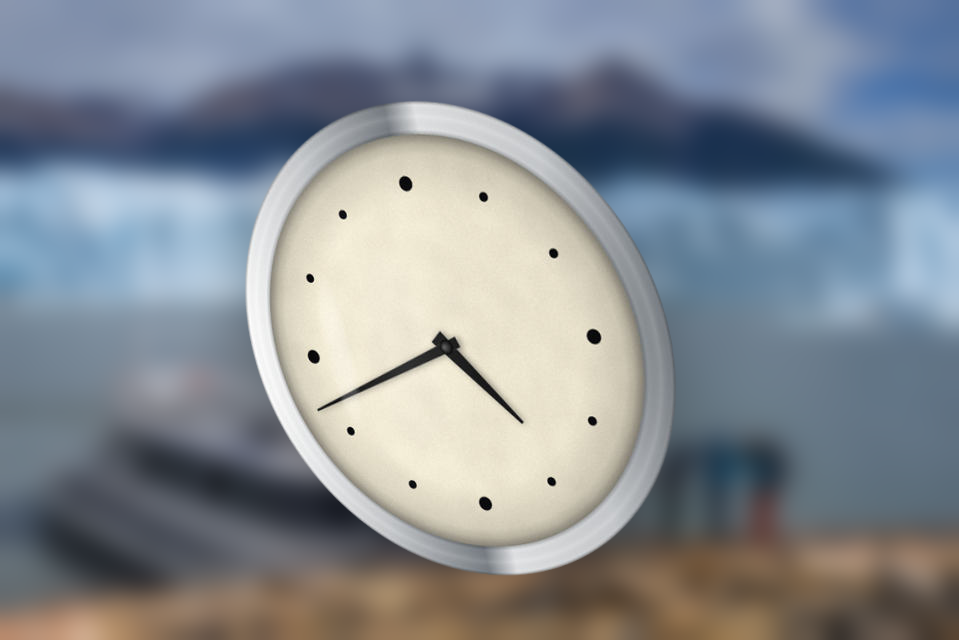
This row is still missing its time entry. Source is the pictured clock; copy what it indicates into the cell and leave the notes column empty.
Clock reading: 4:42
